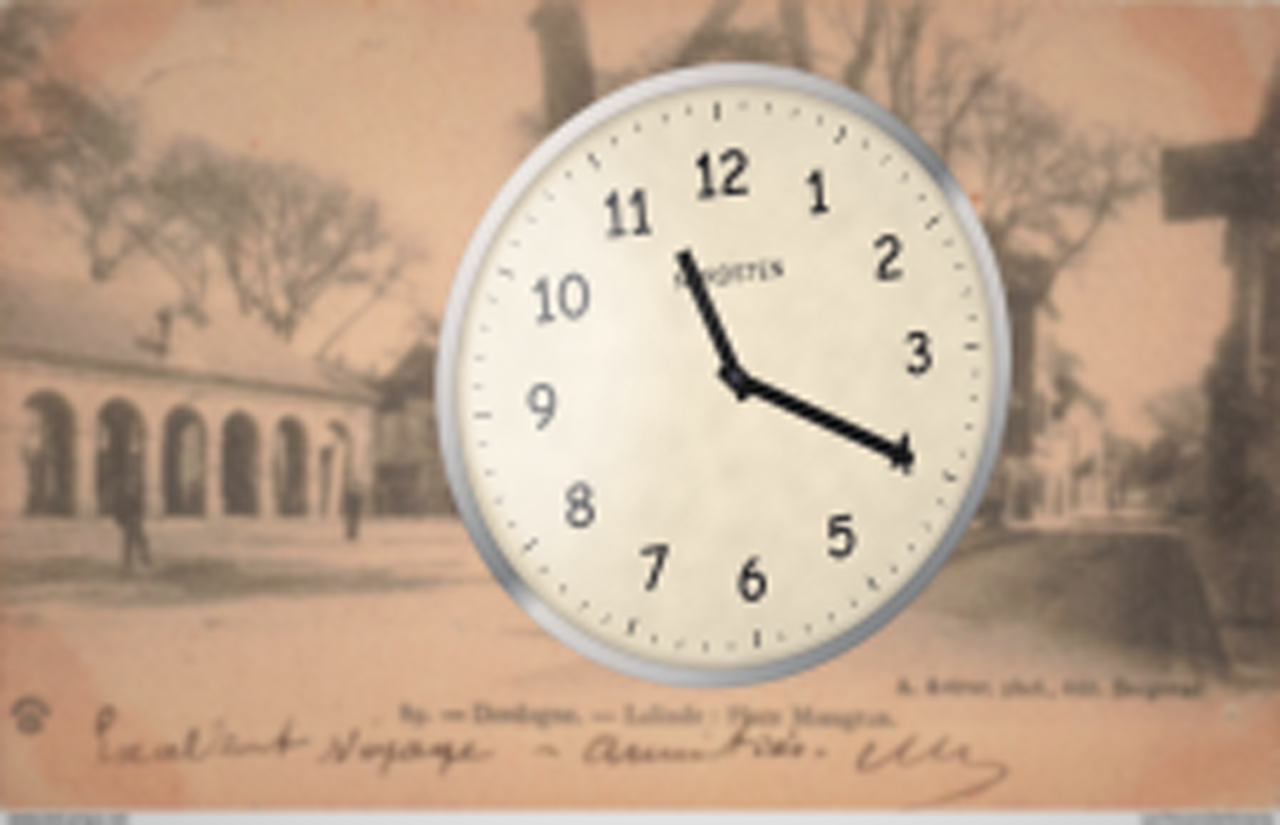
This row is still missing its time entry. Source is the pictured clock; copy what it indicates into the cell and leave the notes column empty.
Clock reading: 11:20
